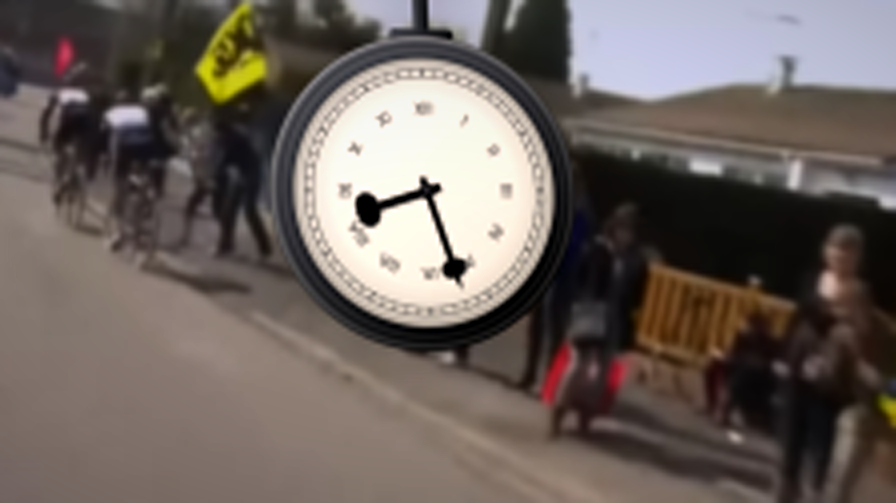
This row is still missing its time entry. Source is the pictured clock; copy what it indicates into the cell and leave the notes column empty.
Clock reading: 8:27
